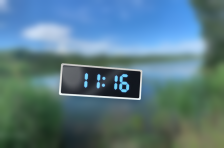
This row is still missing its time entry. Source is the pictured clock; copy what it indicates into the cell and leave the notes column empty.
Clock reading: 11:16
